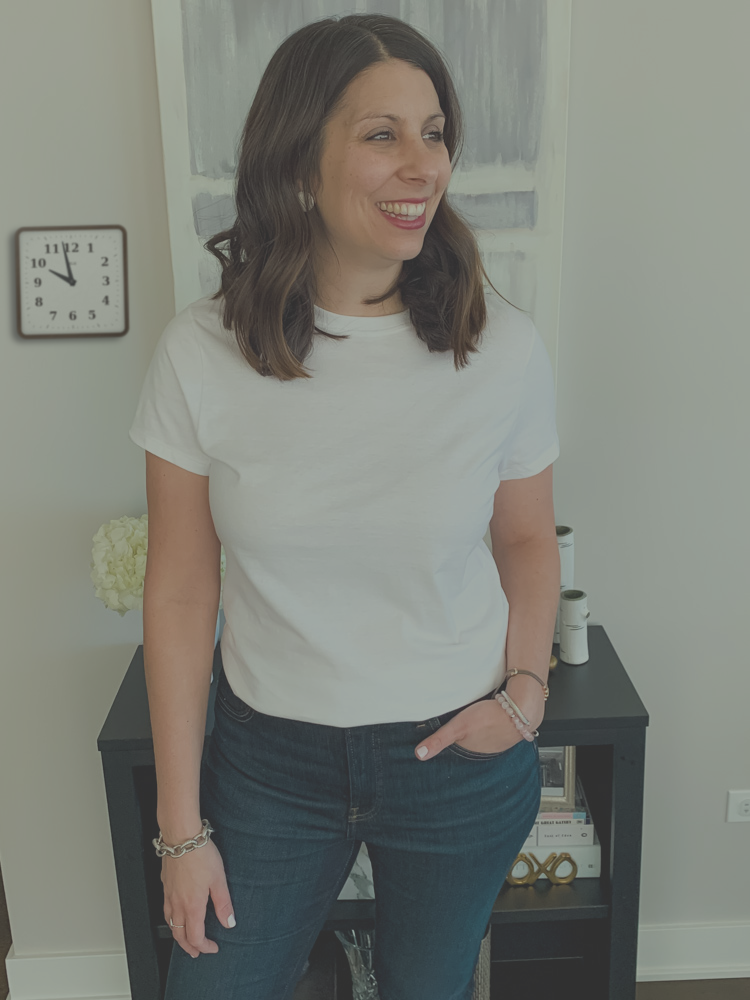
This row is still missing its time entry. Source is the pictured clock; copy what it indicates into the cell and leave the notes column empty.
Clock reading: 9:58
